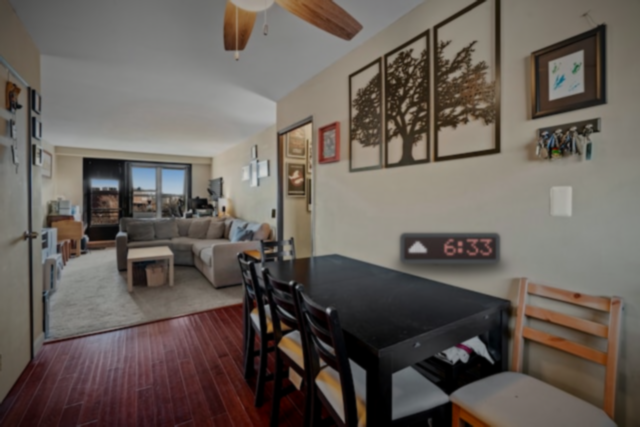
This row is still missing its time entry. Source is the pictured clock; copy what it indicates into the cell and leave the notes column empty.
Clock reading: 6:33
